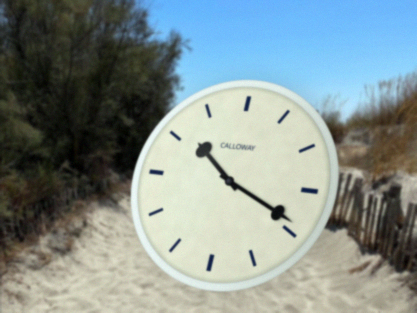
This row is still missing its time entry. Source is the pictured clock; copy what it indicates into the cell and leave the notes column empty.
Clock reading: 10:19
